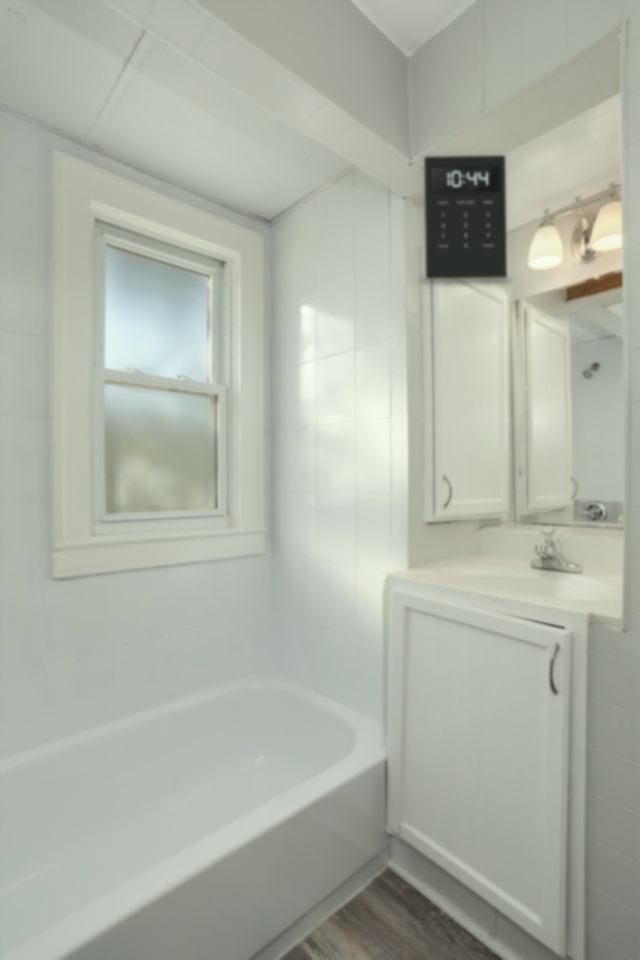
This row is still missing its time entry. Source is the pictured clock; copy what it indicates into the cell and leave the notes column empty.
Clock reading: 10:44
